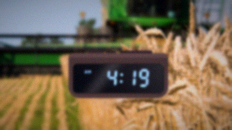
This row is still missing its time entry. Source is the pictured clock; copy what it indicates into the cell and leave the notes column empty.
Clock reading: 4:19
